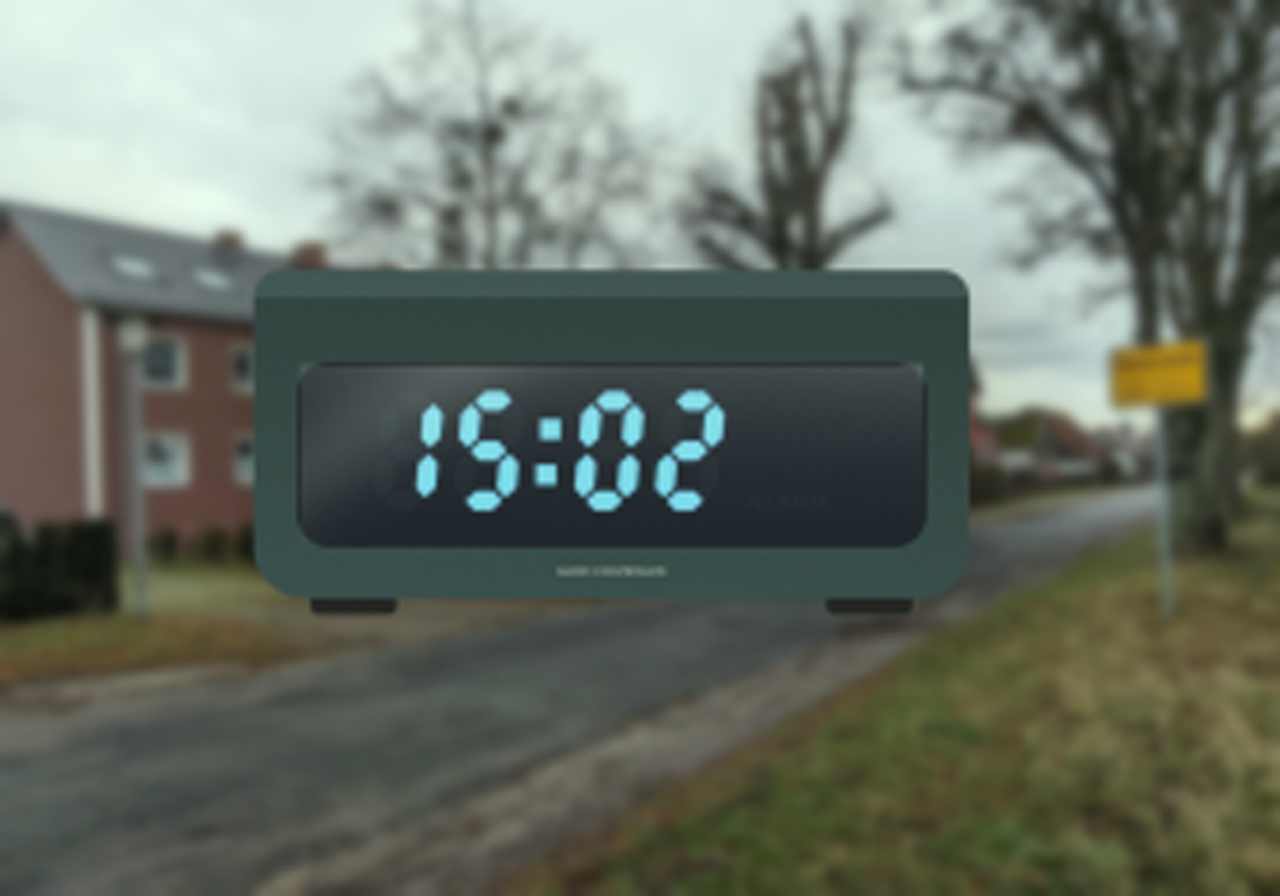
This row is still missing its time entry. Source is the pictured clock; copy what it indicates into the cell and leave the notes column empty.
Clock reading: 15:02
